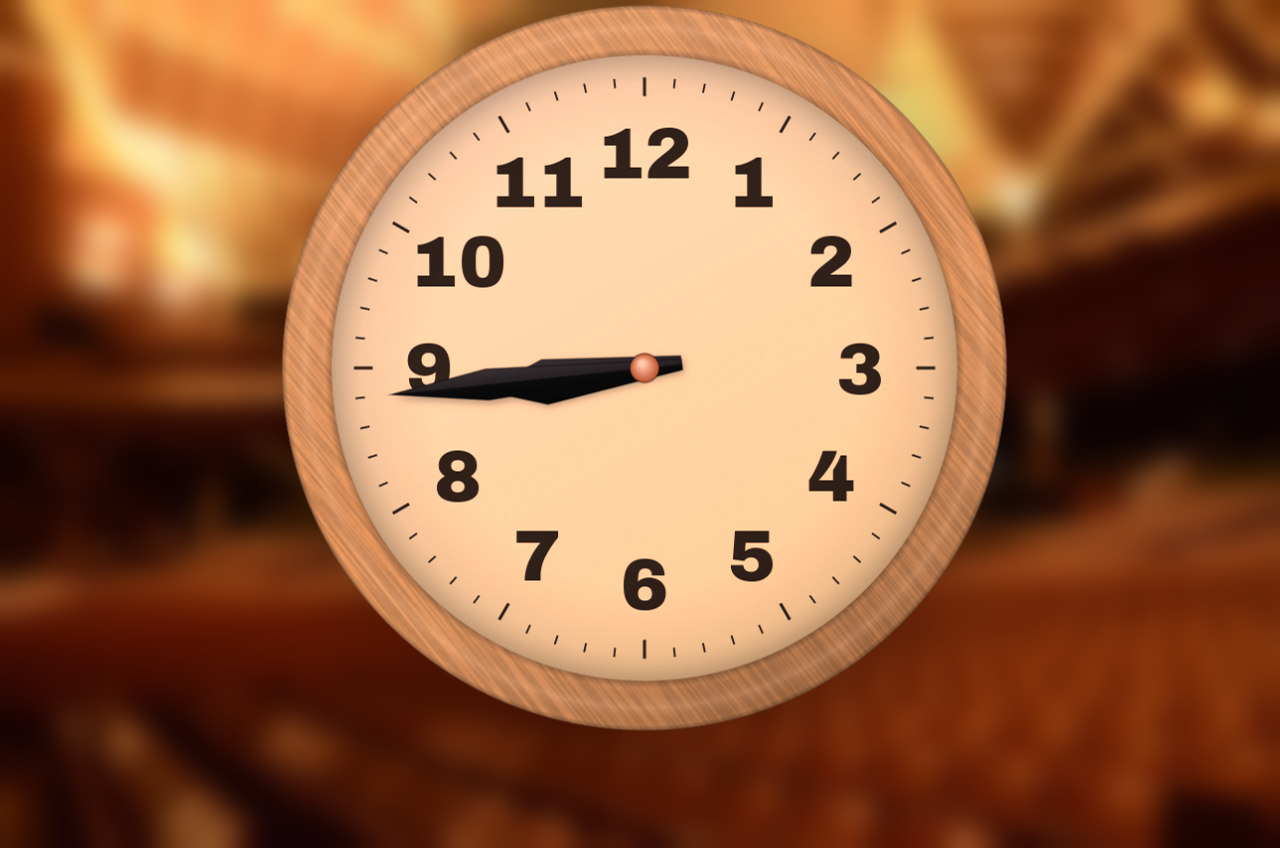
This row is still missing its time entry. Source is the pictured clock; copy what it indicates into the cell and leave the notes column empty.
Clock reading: 8:44
